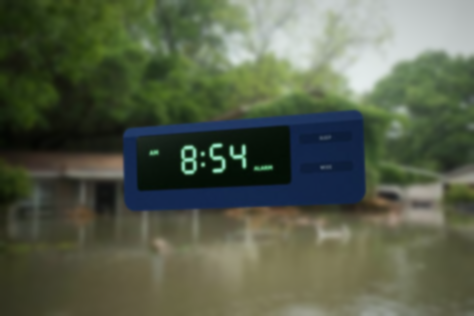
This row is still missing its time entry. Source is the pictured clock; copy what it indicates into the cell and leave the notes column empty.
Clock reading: 8:54
